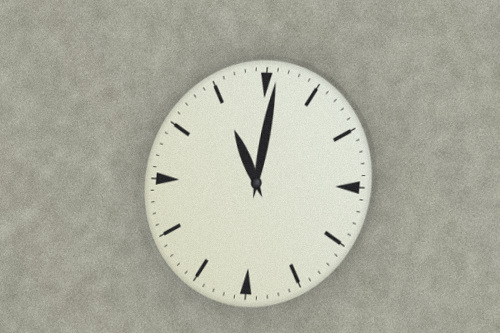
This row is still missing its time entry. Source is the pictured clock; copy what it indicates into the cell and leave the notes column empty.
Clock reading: 11:01
